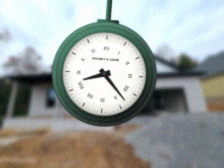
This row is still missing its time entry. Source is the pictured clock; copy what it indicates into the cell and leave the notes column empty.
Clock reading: 8:23
